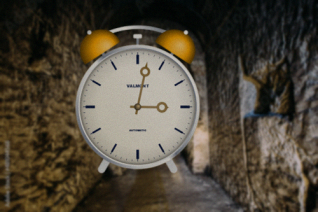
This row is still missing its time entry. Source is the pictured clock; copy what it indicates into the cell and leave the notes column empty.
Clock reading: 3:02
